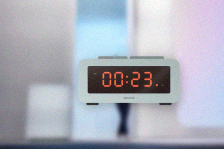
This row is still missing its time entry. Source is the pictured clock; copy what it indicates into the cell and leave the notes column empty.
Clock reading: 0:23
